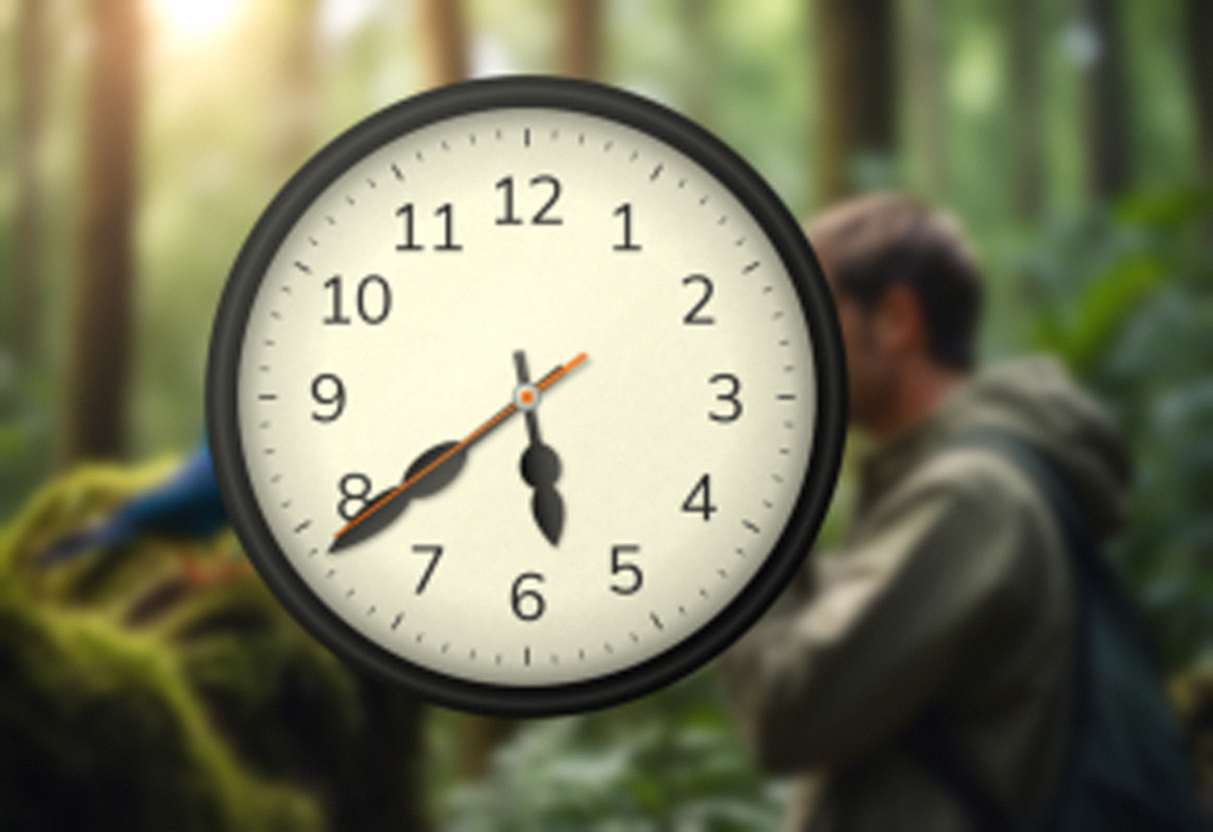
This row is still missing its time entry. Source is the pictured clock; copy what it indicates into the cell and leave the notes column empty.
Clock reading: 5:38:39
